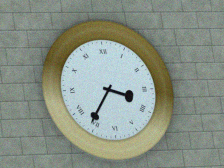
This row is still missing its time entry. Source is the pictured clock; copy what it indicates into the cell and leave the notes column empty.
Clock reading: 3:36
